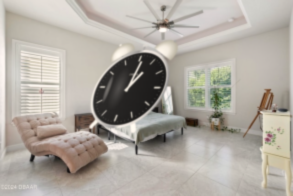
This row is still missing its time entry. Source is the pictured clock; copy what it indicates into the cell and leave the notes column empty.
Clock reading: 1:01
